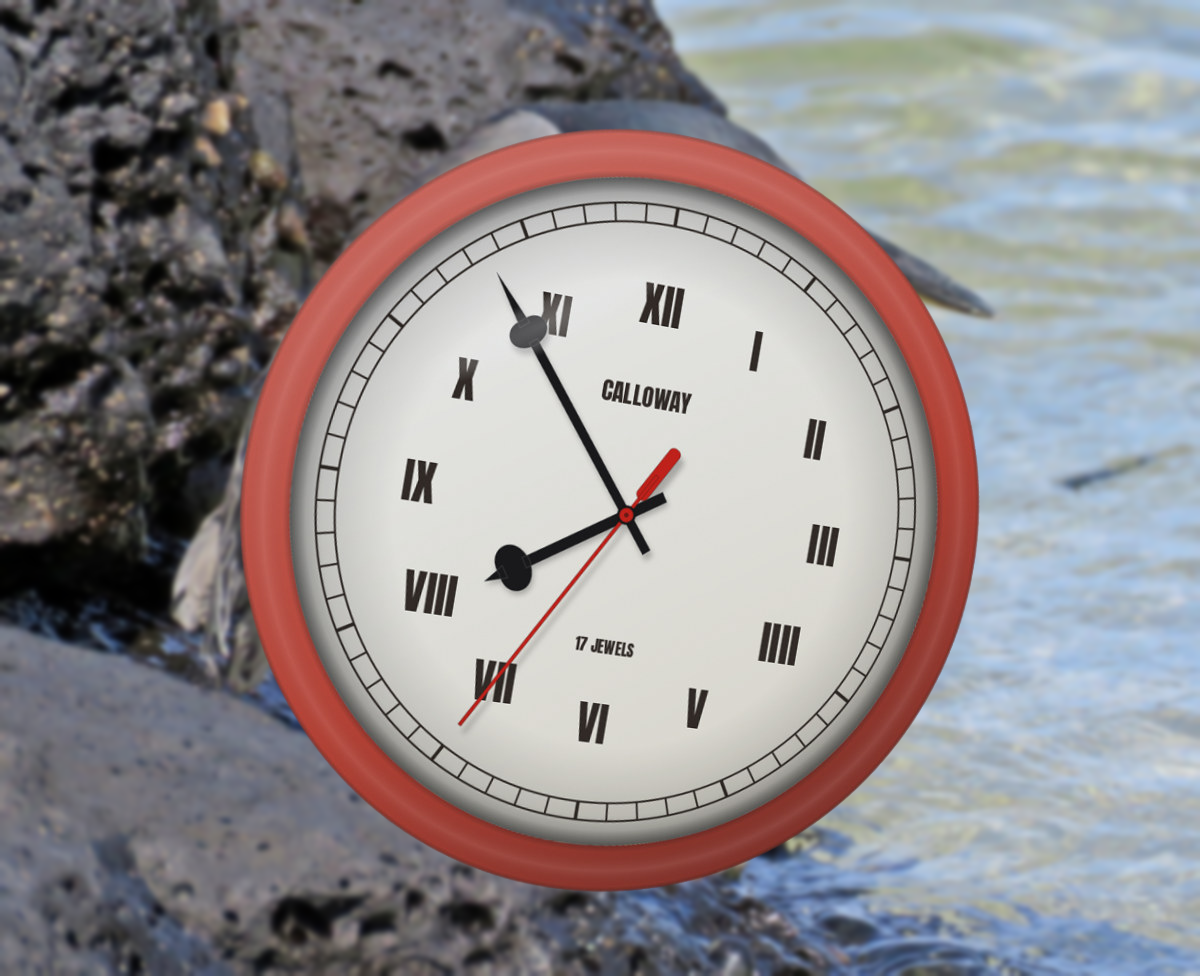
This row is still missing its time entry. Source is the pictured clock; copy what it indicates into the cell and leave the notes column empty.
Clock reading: 7:53:35
